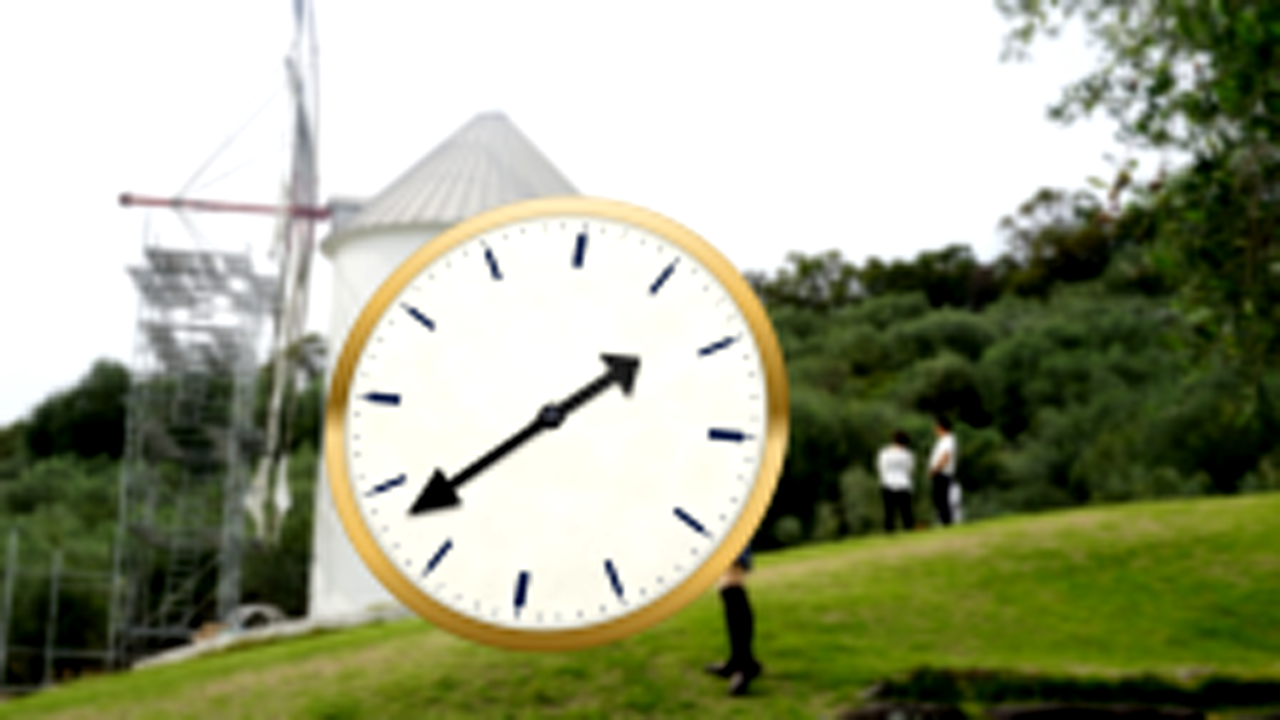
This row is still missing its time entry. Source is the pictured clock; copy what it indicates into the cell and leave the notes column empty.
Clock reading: 1:38
